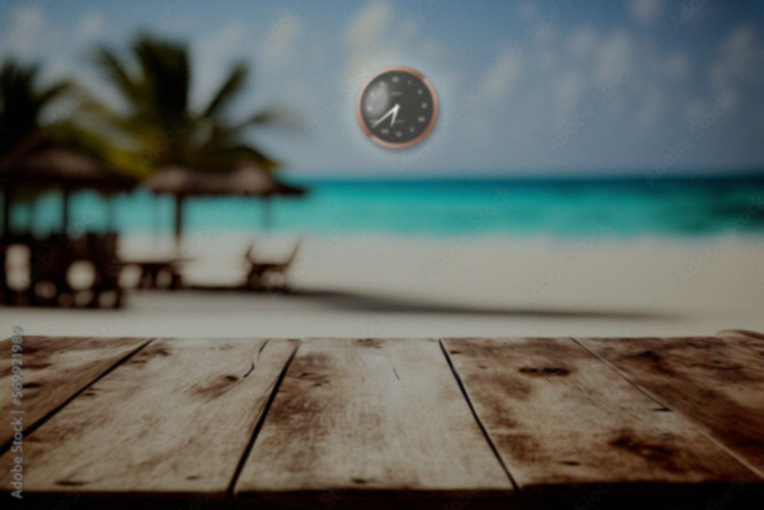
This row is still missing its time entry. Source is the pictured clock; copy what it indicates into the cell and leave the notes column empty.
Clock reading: 6:39
